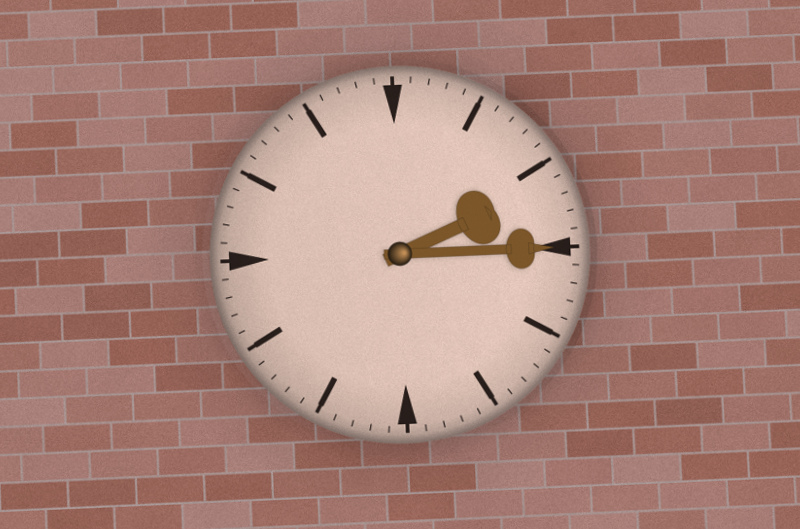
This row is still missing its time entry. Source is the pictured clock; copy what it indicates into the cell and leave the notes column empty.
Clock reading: 2:15
